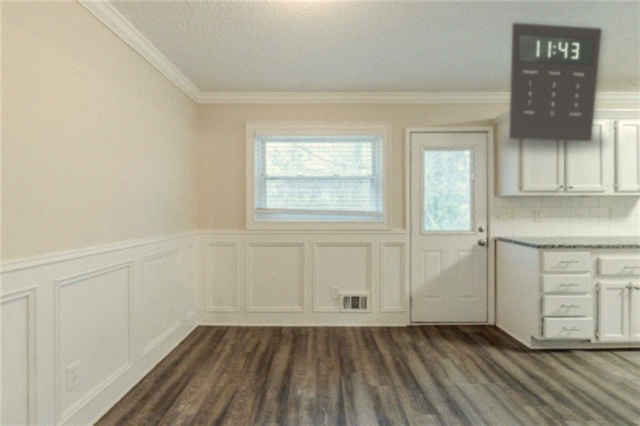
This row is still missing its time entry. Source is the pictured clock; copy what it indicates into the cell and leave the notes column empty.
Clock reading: 11:43
